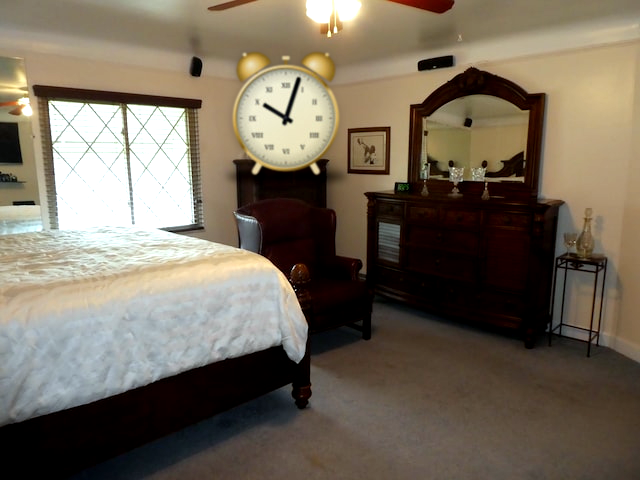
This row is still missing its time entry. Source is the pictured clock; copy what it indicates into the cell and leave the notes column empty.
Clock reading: 10:03
